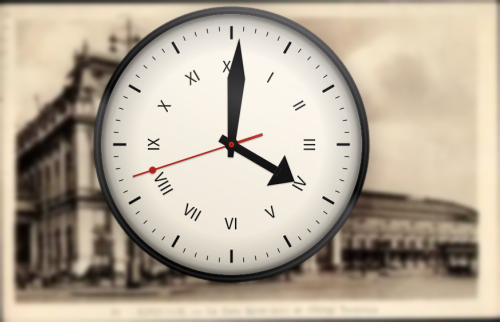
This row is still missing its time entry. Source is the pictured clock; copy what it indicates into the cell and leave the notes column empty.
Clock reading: 4:00:42
